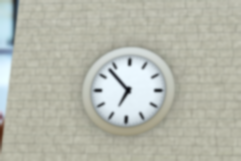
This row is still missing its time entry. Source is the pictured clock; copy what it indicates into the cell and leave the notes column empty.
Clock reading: 6:53
